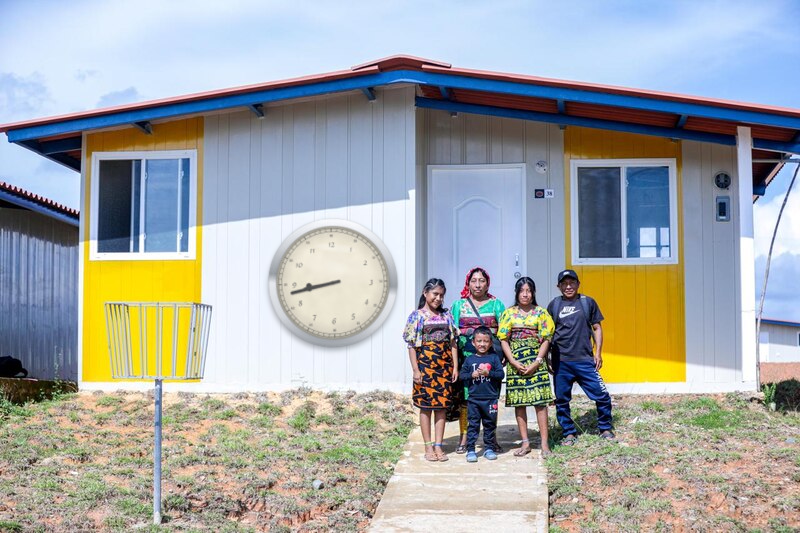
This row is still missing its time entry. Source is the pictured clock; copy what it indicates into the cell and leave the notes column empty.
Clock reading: 8:43
